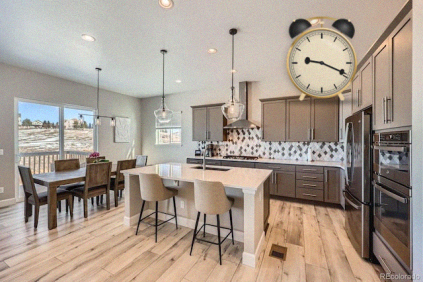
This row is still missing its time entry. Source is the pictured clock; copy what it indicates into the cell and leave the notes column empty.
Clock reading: 9:19
